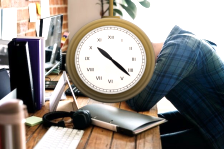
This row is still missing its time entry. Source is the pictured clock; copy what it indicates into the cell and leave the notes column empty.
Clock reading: 10:22
